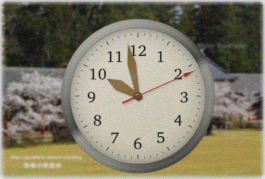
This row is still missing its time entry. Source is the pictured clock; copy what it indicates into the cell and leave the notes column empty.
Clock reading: 9:58:11
